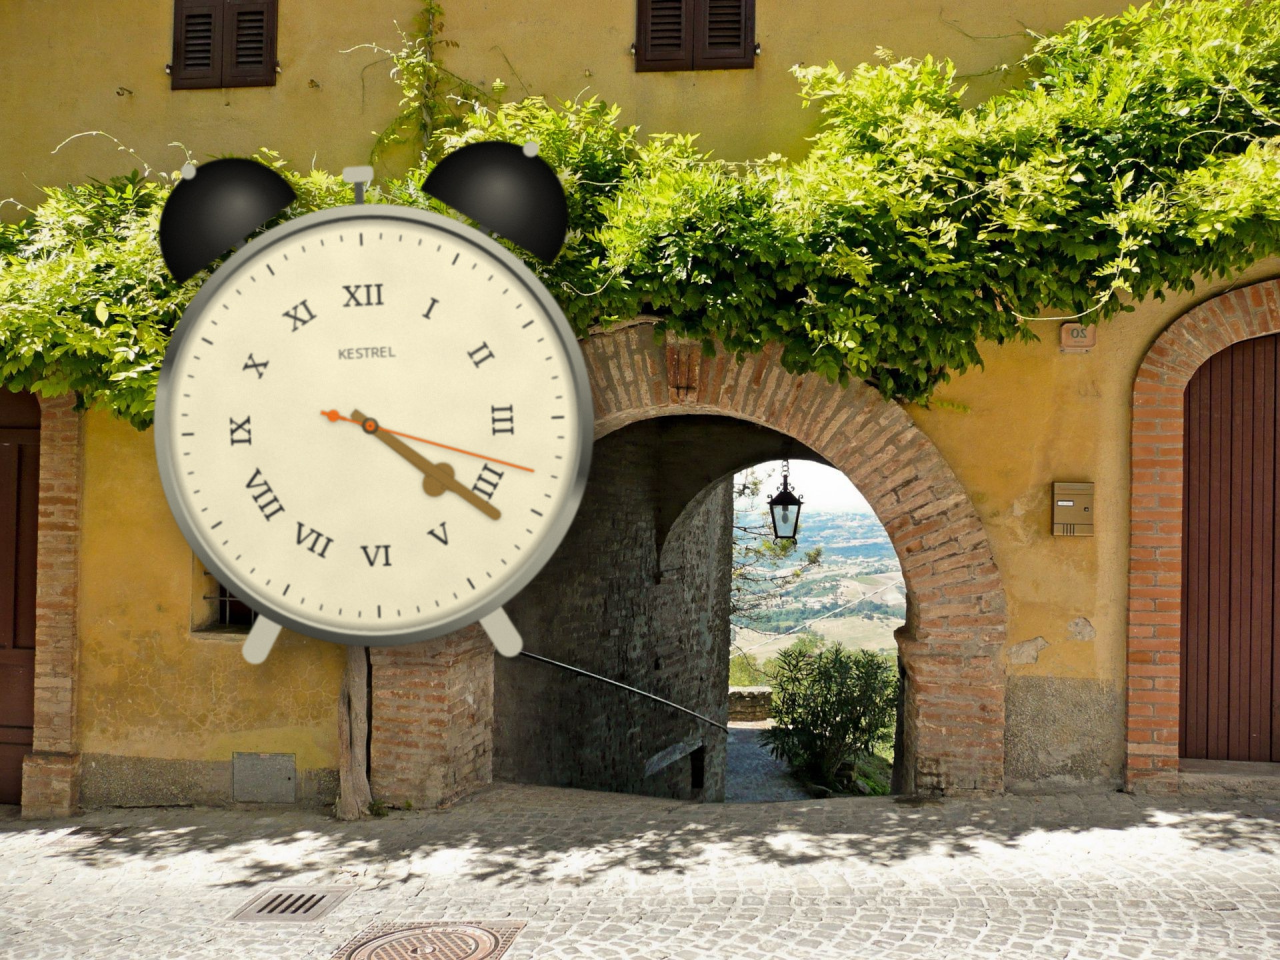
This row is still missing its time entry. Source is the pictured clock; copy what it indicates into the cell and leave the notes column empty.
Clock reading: 4:21:18
